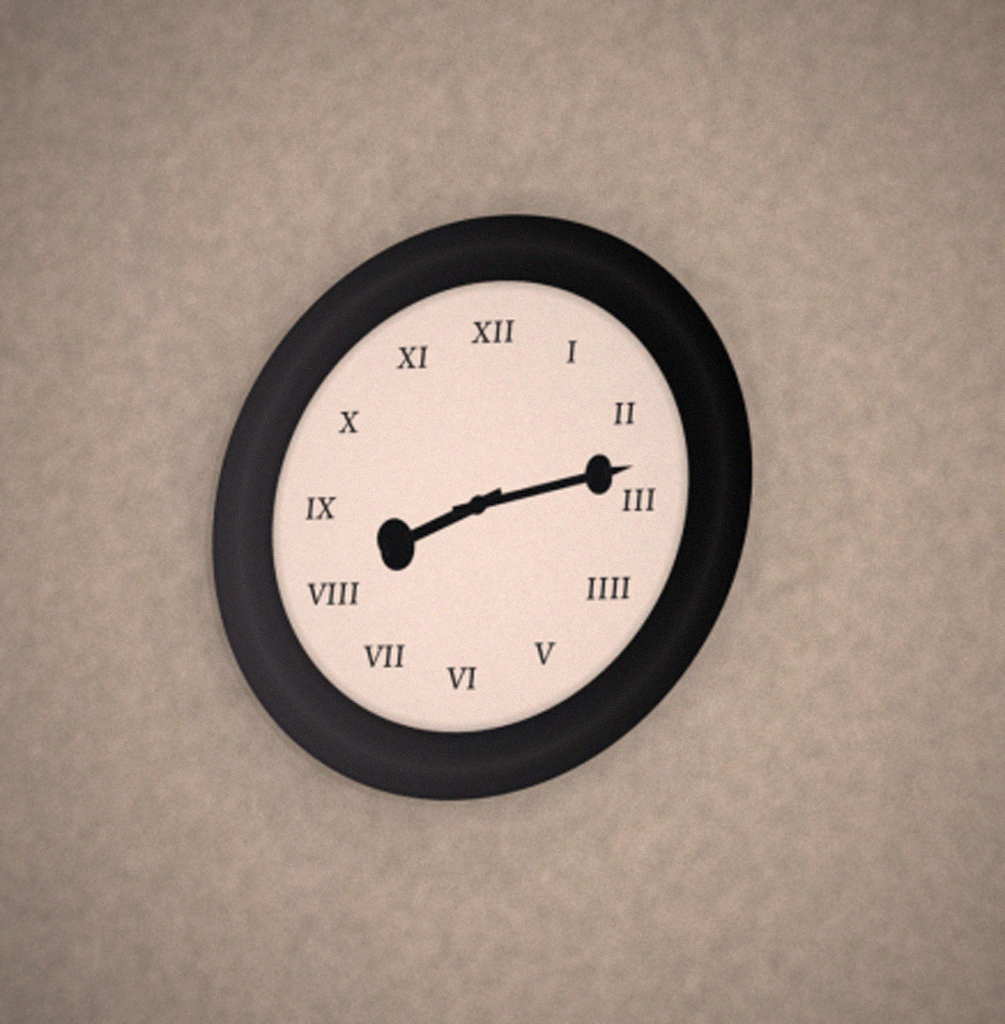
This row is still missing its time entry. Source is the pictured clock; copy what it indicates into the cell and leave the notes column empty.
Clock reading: 8:13
